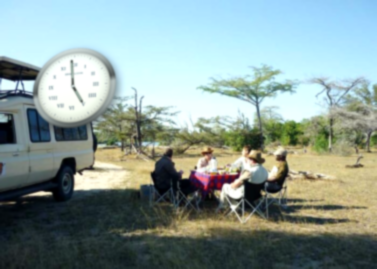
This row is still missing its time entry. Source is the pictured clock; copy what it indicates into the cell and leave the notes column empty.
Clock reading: 4:59
